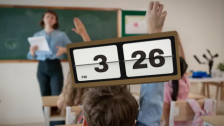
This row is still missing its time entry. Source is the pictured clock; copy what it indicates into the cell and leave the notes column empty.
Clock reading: 3:26
